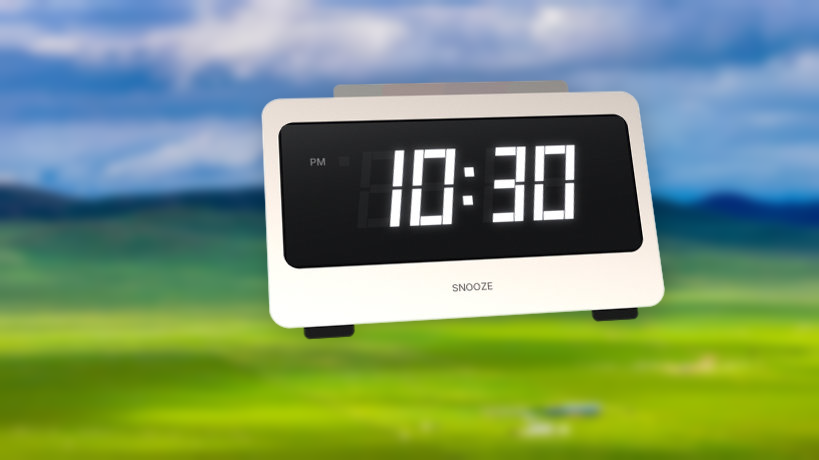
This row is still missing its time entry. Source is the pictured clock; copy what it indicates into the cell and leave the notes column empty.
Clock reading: 10:30
